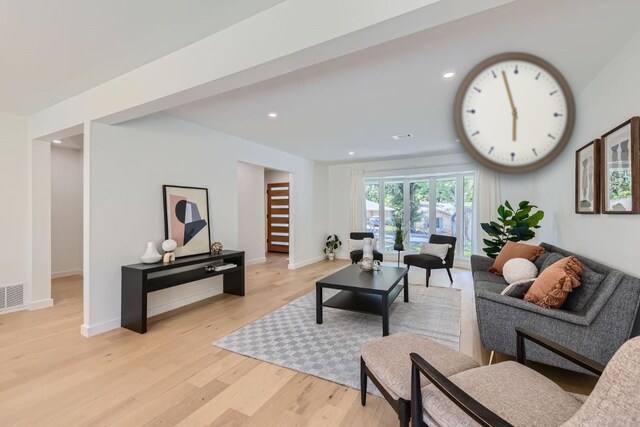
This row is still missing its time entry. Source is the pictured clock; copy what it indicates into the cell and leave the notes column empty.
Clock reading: 5:57
